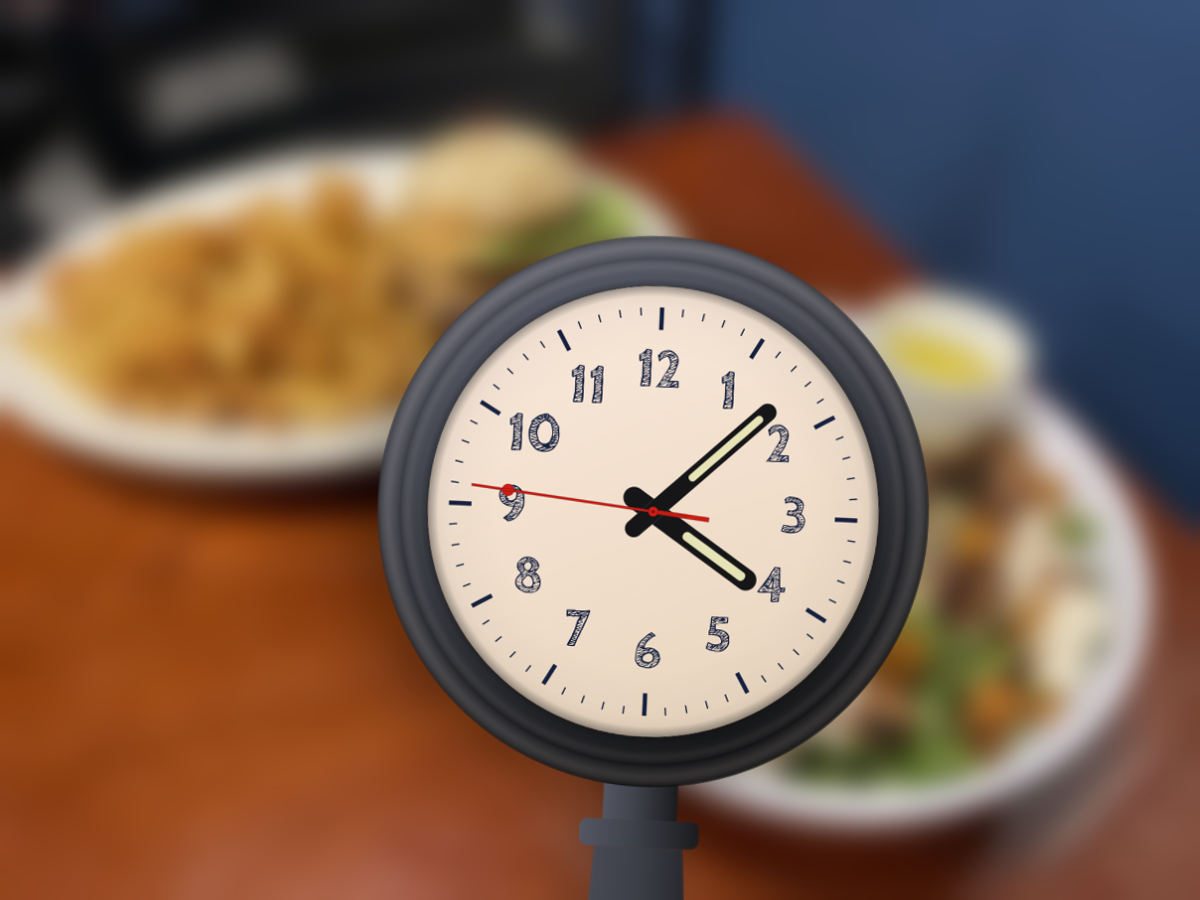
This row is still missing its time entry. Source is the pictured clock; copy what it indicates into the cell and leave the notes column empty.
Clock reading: 4:07:46
